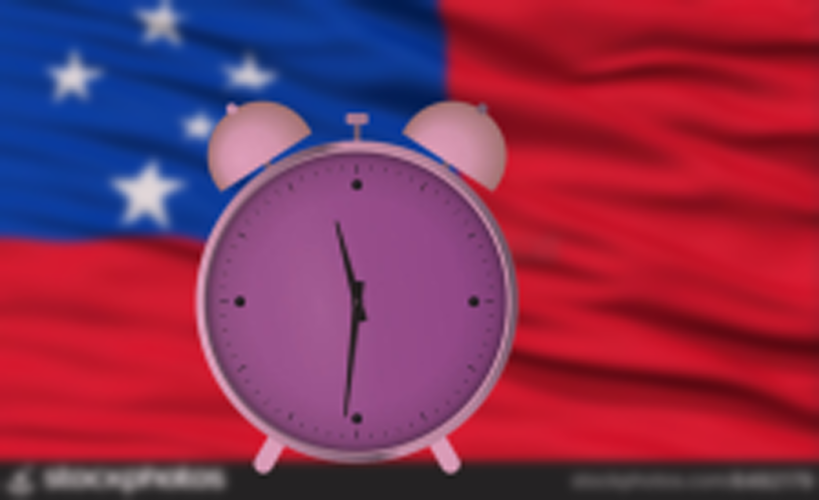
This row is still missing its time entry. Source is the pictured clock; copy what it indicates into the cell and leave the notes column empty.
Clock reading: 11:31
